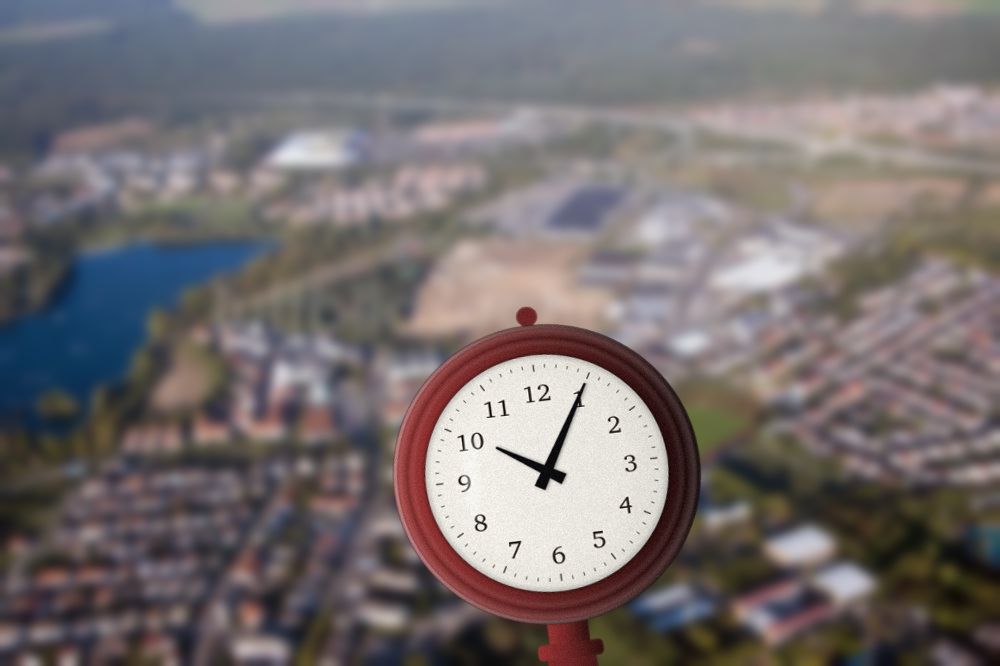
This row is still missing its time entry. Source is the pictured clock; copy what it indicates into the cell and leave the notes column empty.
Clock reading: 10:05
